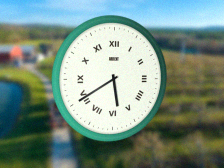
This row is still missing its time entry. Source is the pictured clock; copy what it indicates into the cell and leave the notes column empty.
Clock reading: 5:40
